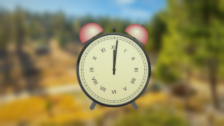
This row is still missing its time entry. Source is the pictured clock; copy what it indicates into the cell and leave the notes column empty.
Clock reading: 12:01
